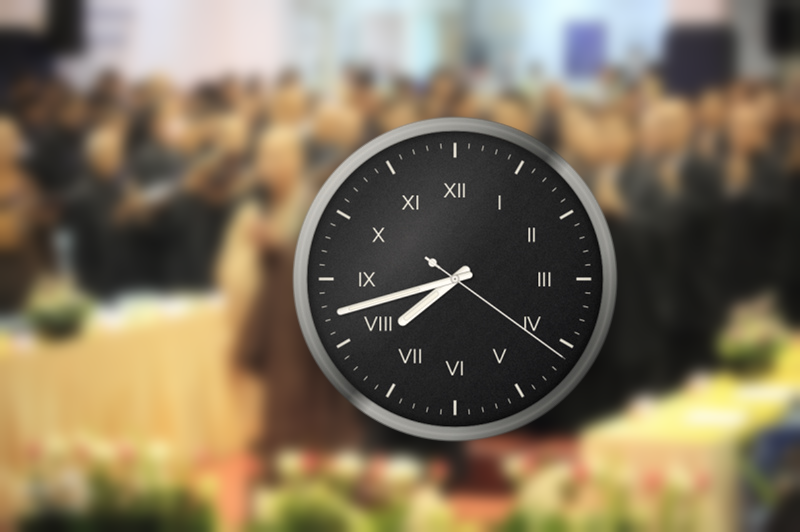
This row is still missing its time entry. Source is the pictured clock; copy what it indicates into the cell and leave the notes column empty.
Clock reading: 7:42:21
